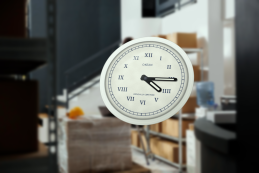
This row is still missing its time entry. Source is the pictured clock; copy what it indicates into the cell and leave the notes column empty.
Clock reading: 4:15
